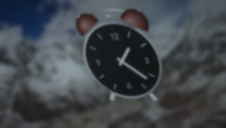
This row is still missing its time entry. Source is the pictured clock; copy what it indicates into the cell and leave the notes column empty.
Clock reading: 1:22
